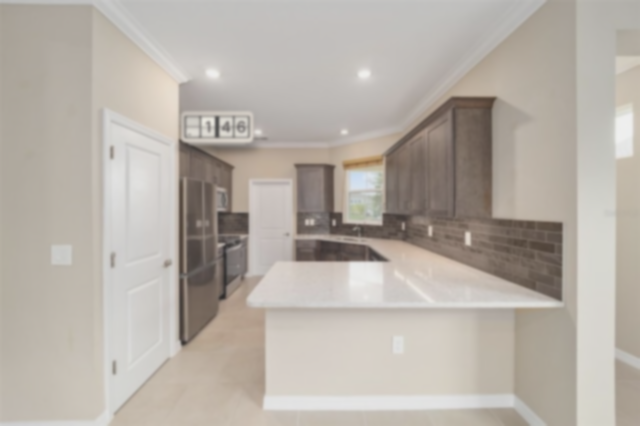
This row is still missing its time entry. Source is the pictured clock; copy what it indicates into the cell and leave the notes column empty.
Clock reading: 1:46
